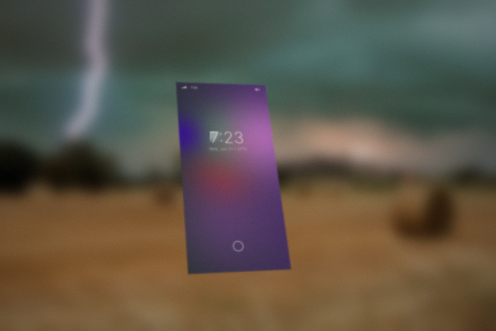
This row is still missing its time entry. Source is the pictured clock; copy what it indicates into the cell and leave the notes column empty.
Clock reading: 7:23
